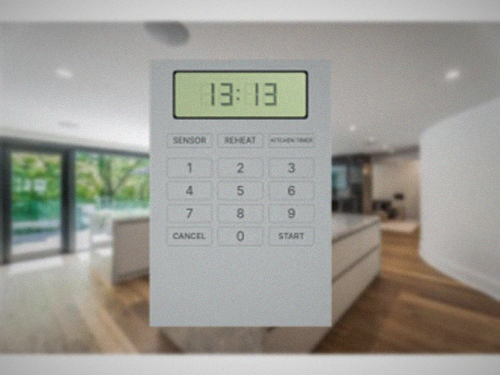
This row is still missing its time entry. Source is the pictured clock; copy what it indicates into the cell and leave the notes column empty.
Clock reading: 13:13
